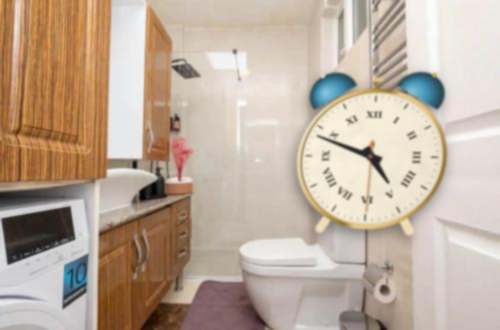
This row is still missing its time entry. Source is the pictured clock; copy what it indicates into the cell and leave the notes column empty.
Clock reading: 4:48:30
